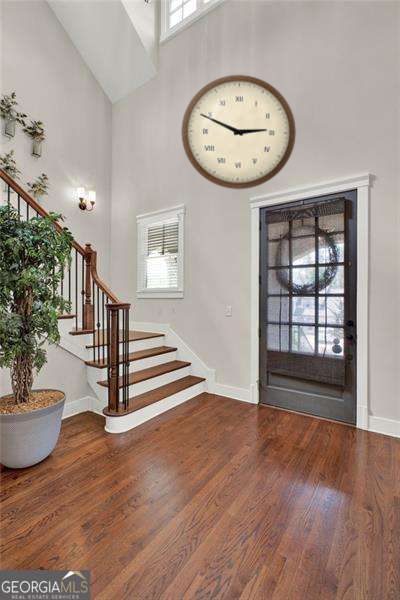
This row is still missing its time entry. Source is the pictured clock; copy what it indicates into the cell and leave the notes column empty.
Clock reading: 2:49
